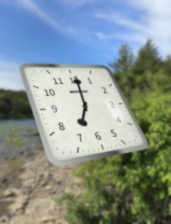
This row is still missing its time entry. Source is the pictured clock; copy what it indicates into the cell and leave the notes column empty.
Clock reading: 7:01
